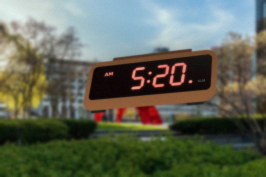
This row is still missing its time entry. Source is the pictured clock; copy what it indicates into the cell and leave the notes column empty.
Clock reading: 5:20
